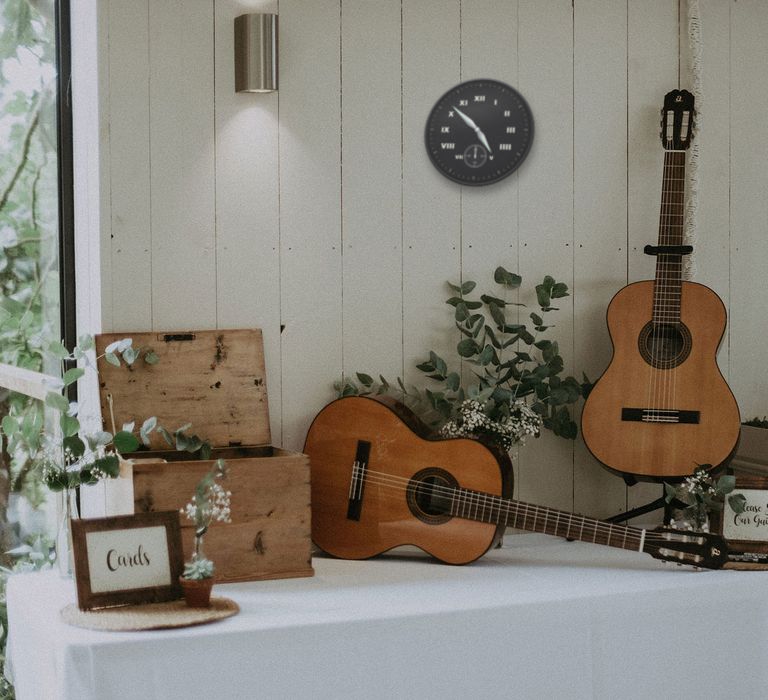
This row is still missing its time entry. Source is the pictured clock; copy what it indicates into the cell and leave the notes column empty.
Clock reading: 4:52
